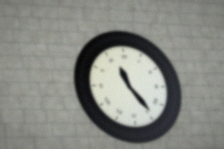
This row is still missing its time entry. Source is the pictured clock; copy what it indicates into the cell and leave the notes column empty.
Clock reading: 11:24
